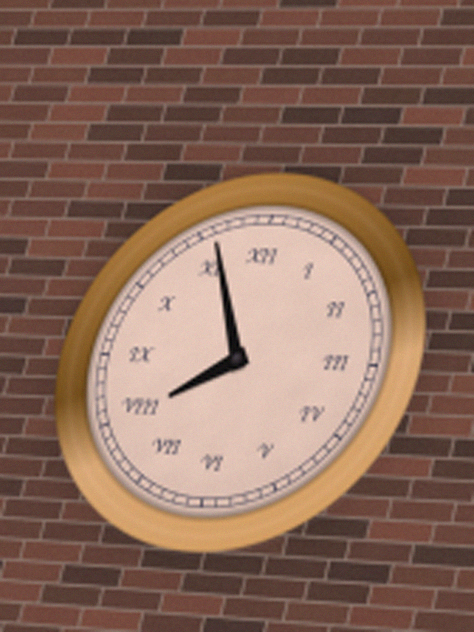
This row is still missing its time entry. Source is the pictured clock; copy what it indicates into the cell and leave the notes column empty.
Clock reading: 7:56
